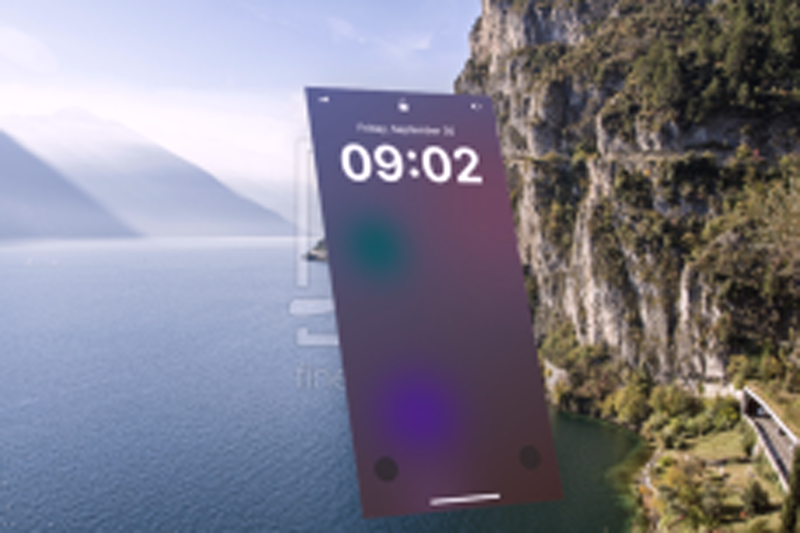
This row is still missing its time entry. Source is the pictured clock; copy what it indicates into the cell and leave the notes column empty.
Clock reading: 9:02
